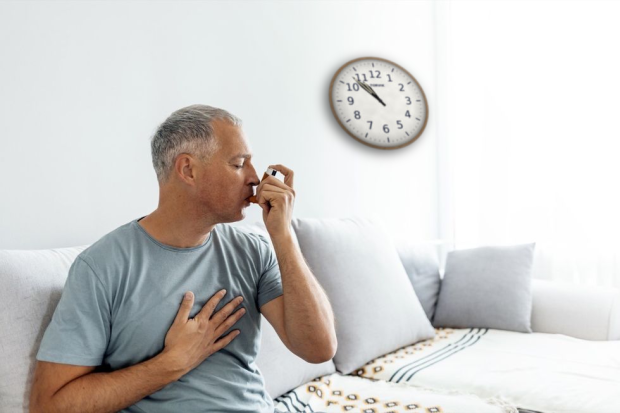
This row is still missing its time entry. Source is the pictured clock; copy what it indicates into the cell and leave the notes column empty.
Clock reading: 10:53
